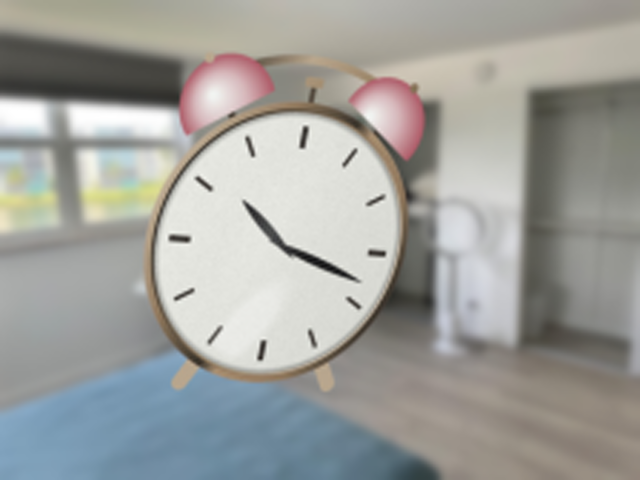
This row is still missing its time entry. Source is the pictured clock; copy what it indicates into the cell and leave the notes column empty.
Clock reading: 10:18
